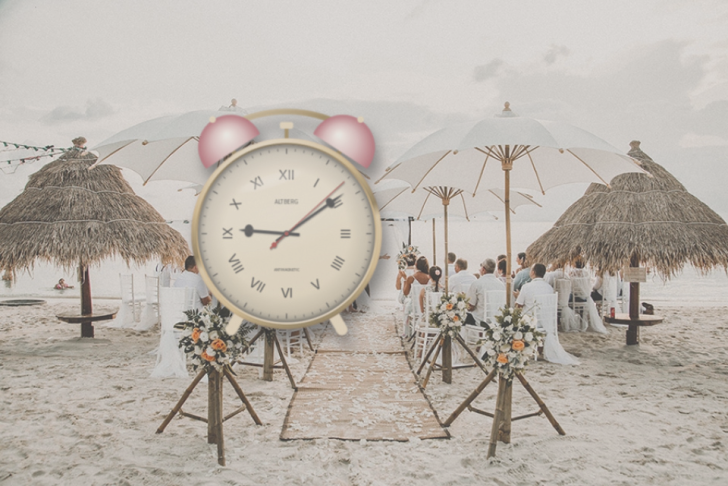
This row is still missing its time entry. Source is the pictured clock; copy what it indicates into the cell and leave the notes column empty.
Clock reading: 9:09:08
